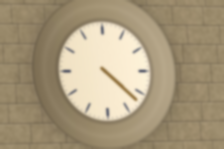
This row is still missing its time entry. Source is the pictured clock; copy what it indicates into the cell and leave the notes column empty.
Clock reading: 4:22
